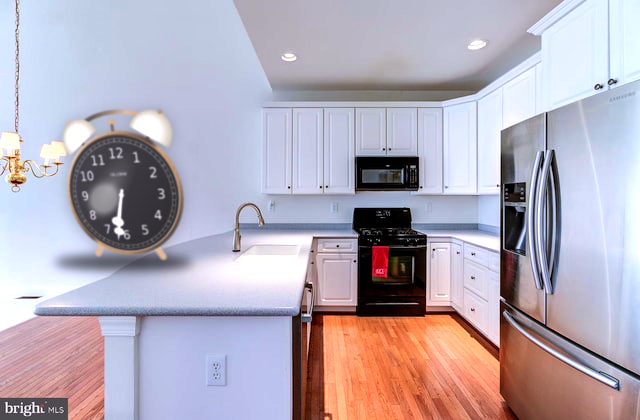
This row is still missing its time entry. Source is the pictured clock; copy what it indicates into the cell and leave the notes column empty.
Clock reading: 6:32
